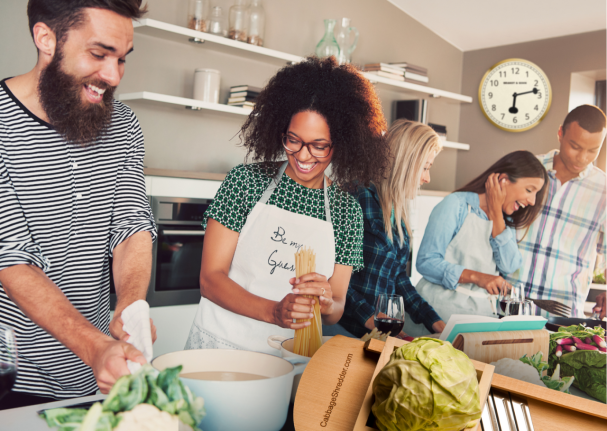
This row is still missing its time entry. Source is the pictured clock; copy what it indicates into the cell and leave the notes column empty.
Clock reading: 6:13
